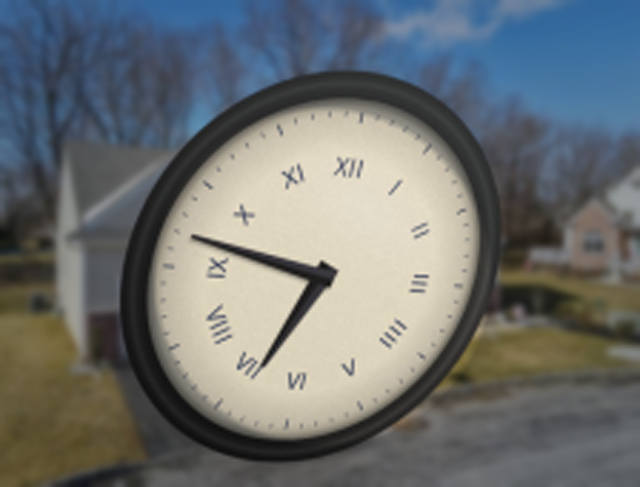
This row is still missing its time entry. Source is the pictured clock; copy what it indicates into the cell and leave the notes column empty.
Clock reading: 6:47
